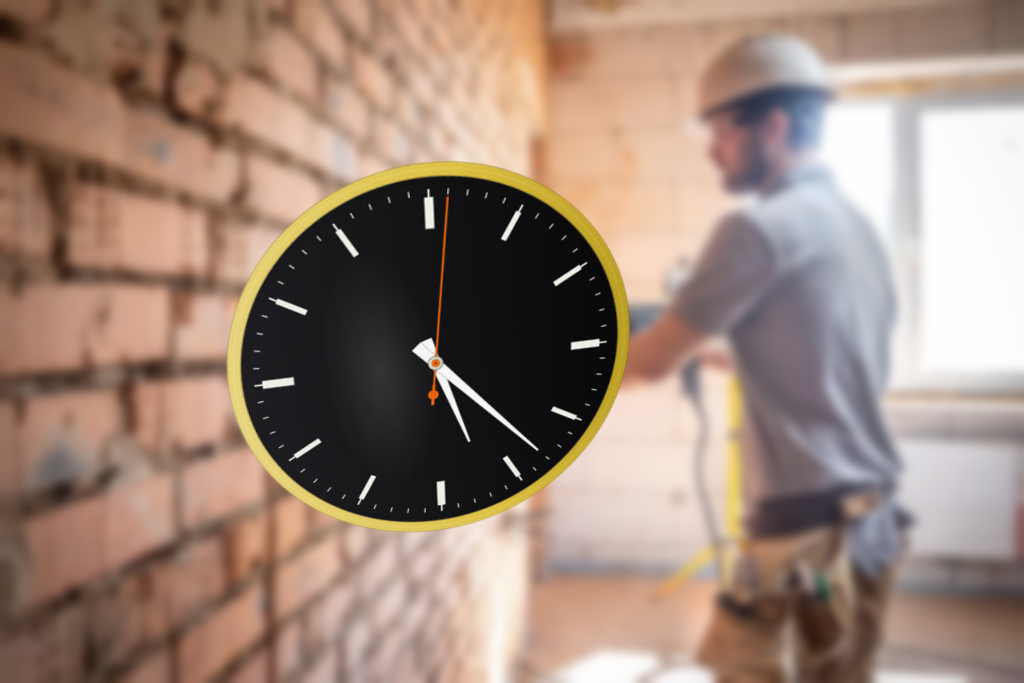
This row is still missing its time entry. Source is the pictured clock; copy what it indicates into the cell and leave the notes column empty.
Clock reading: 5:23:01
